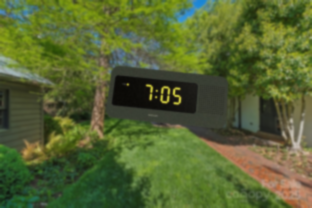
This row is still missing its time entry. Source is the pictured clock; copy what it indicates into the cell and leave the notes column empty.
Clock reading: 7:05
